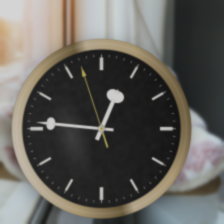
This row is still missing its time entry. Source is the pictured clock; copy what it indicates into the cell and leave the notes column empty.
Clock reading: 12:45:57
